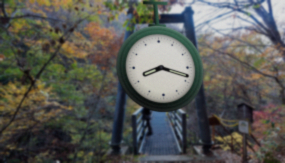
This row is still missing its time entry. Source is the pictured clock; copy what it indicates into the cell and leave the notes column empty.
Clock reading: 8:18
